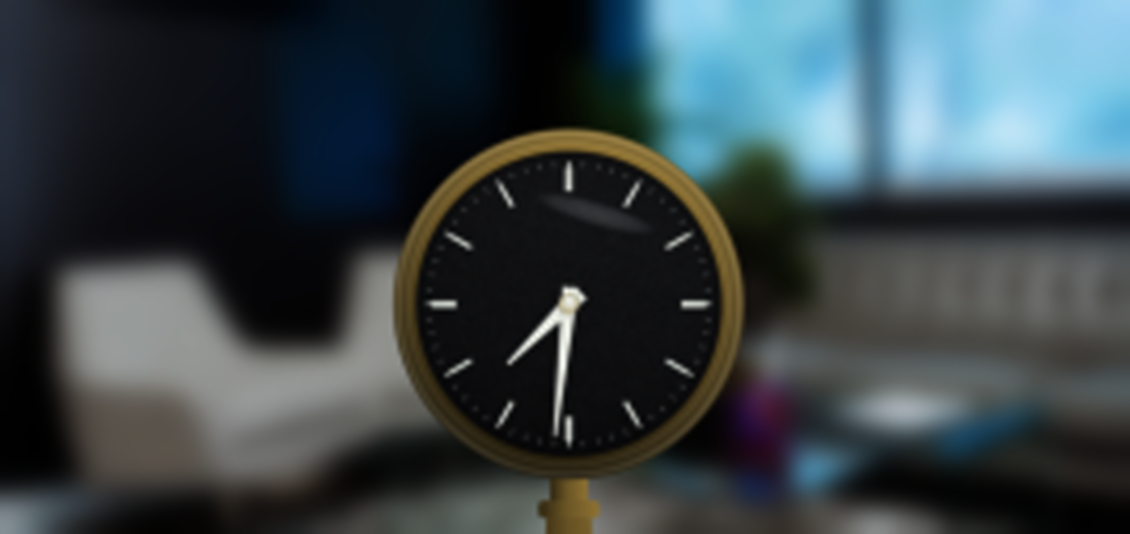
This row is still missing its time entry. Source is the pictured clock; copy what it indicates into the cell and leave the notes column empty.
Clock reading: 7:31
